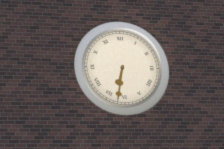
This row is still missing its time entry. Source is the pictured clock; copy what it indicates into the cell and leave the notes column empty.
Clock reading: 6:32
